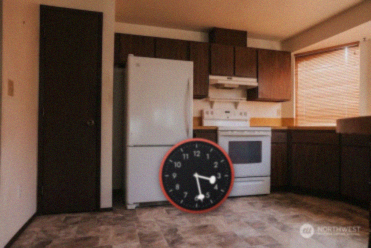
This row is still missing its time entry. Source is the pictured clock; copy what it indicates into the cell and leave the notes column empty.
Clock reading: 3:28
